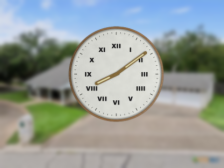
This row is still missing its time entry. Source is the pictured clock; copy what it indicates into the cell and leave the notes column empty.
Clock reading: 8:09
